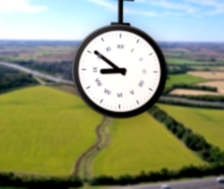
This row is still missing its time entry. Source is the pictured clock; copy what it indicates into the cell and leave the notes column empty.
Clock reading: 8:51
